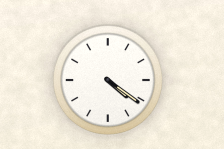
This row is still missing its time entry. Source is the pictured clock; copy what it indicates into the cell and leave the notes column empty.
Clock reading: 4:21
